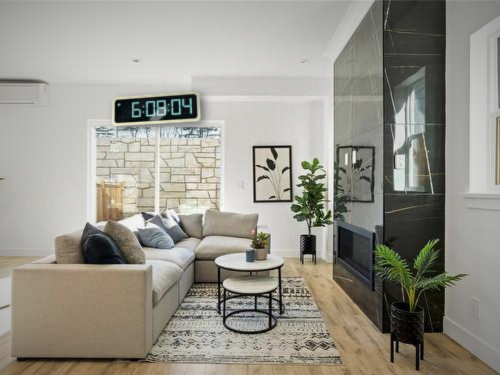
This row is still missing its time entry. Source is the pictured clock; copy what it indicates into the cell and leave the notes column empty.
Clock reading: 6:08:04
